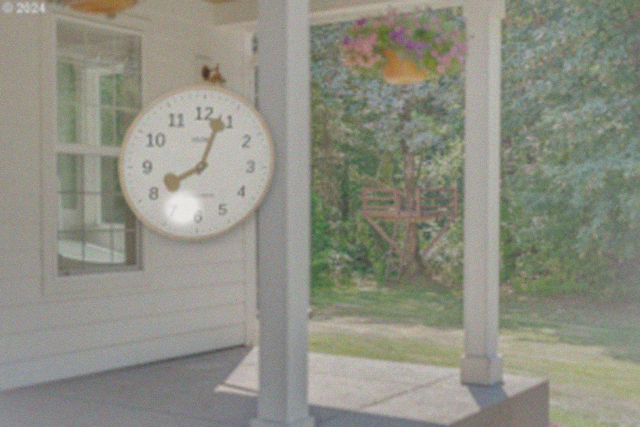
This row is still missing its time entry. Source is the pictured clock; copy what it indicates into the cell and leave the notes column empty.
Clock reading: 8:03
